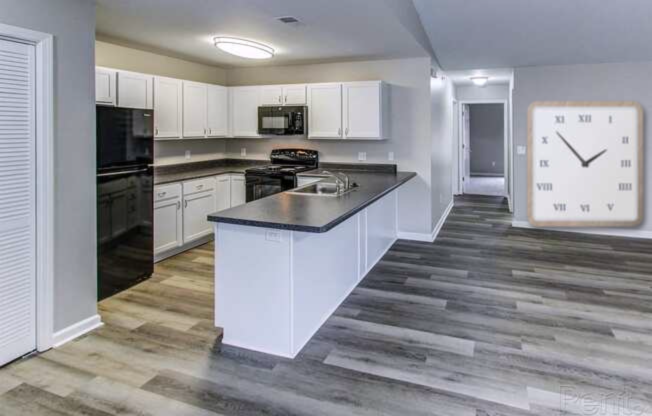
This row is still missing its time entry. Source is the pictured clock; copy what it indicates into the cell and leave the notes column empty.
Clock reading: 1:53
